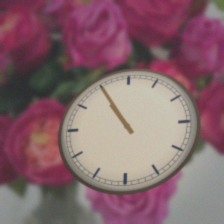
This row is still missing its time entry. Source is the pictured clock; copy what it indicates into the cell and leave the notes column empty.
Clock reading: 10:55
